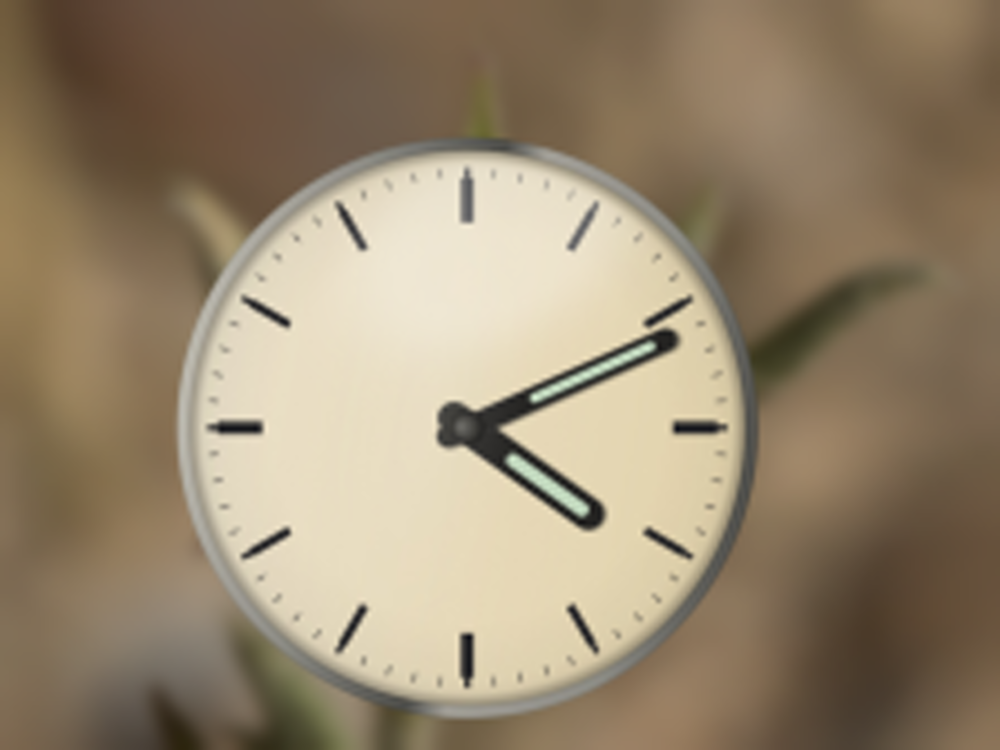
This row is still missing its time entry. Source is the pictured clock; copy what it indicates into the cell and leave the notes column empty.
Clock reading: 4:11
